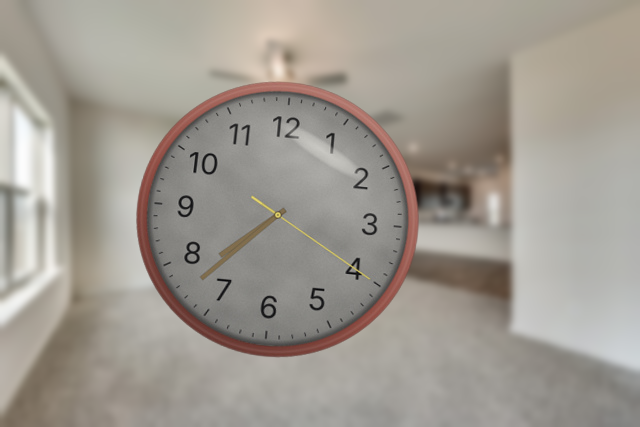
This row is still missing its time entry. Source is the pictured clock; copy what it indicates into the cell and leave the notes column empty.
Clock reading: 7:37:20
